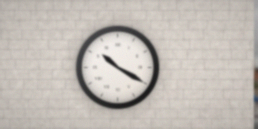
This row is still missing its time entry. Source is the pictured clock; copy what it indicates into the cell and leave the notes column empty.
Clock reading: 10:20
